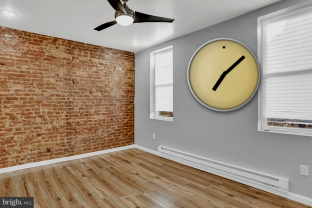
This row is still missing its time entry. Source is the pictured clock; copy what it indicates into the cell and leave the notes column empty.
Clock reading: 7:08
